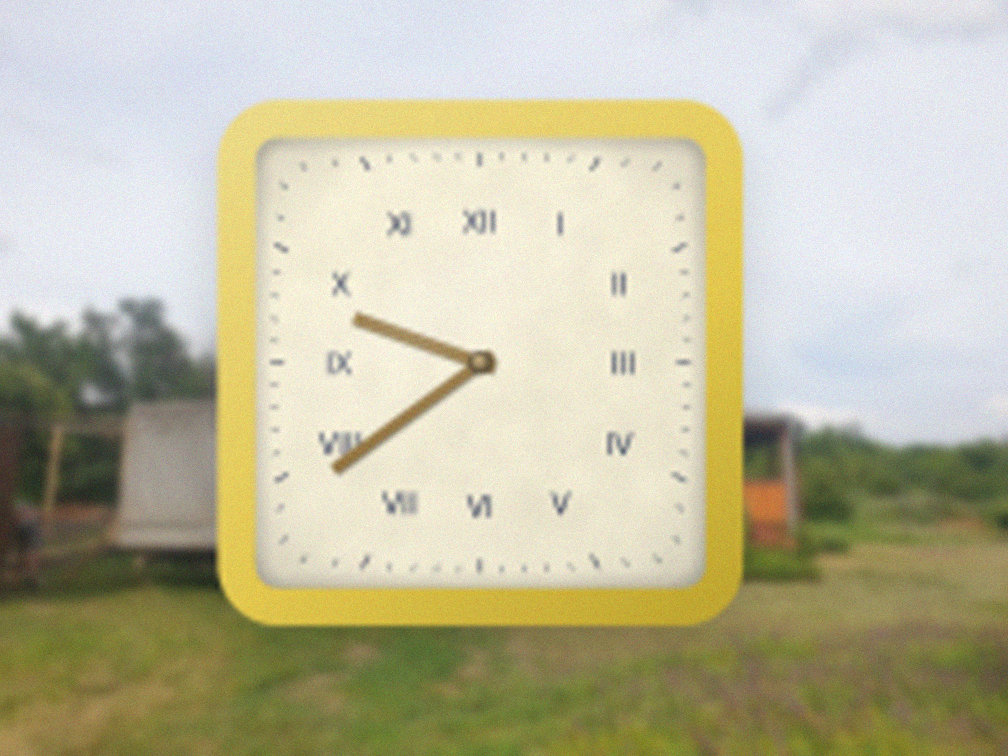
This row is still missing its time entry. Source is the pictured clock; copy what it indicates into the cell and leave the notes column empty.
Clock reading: 9:39
